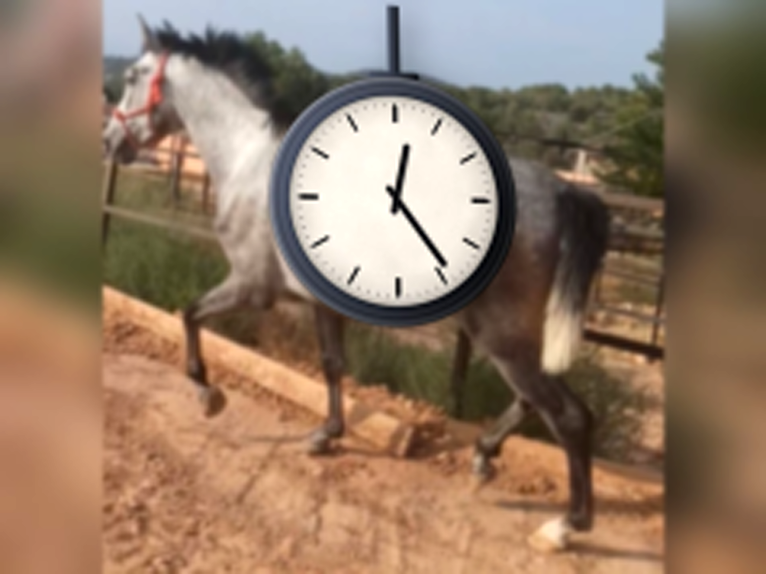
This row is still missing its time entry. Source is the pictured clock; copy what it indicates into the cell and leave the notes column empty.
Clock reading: 12:24
